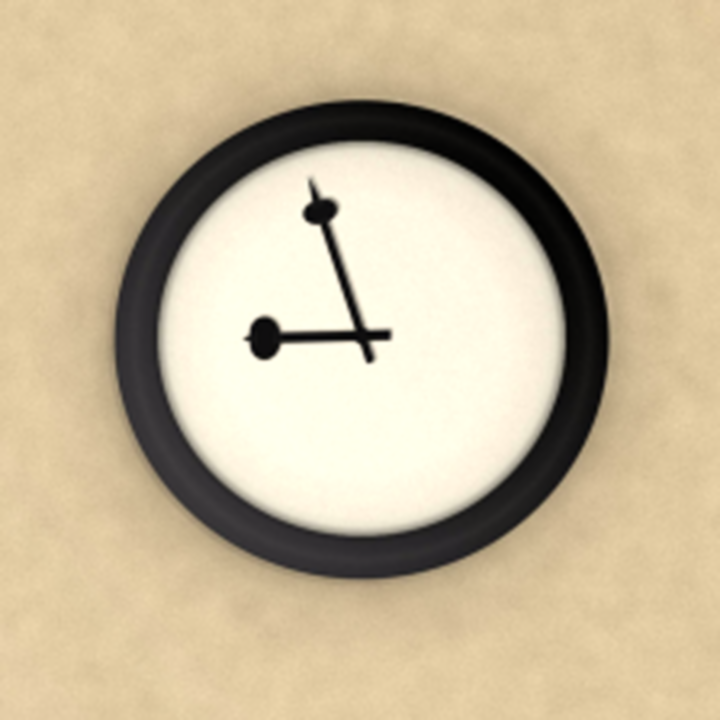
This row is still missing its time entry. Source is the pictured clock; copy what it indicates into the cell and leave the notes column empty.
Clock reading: 8:57
